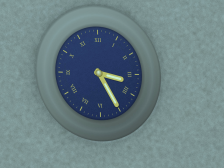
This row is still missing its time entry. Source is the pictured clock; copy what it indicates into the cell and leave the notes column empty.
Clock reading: 3:25
